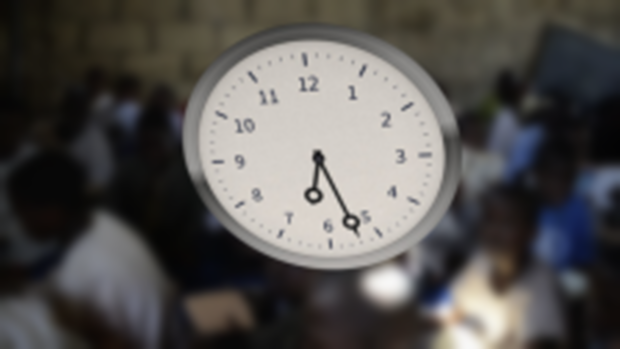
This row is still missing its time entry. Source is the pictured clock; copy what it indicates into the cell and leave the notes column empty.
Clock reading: 6:27
